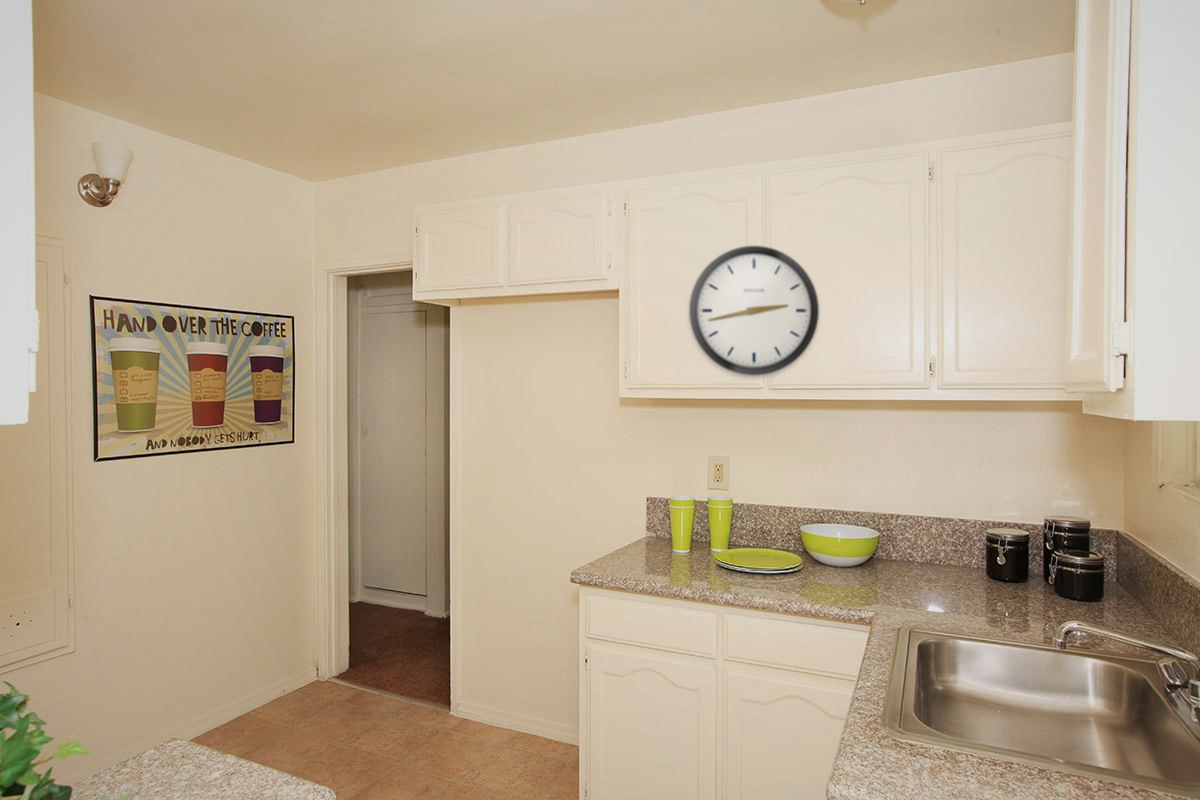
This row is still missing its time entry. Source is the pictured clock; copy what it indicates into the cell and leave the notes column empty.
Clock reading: 2:43
